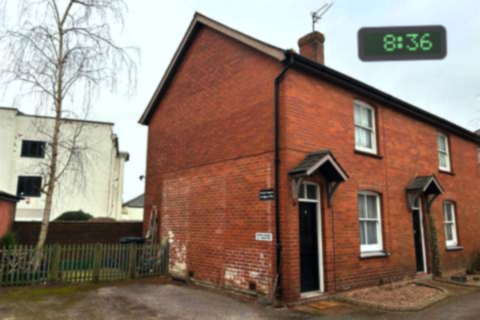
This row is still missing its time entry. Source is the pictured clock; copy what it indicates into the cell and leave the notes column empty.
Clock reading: 8:36
